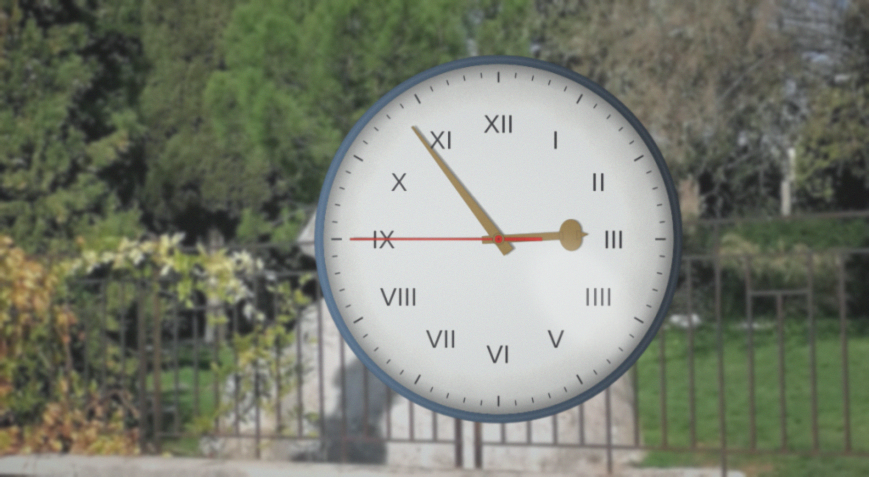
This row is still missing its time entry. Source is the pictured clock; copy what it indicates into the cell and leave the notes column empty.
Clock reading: 2:53:45
